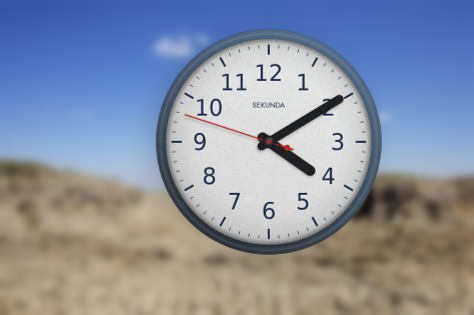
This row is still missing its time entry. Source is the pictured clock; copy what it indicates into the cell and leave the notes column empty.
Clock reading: 4:09:48
